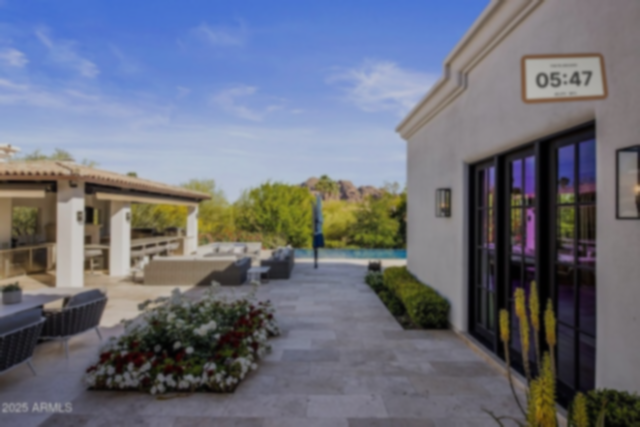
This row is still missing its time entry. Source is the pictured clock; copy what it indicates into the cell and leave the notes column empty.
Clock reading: 5:47
